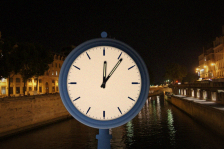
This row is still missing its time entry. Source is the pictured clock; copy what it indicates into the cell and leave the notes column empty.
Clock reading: 12:06
